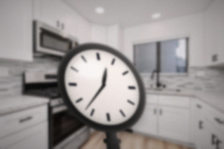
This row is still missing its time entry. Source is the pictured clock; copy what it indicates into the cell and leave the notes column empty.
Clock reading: 12:37
